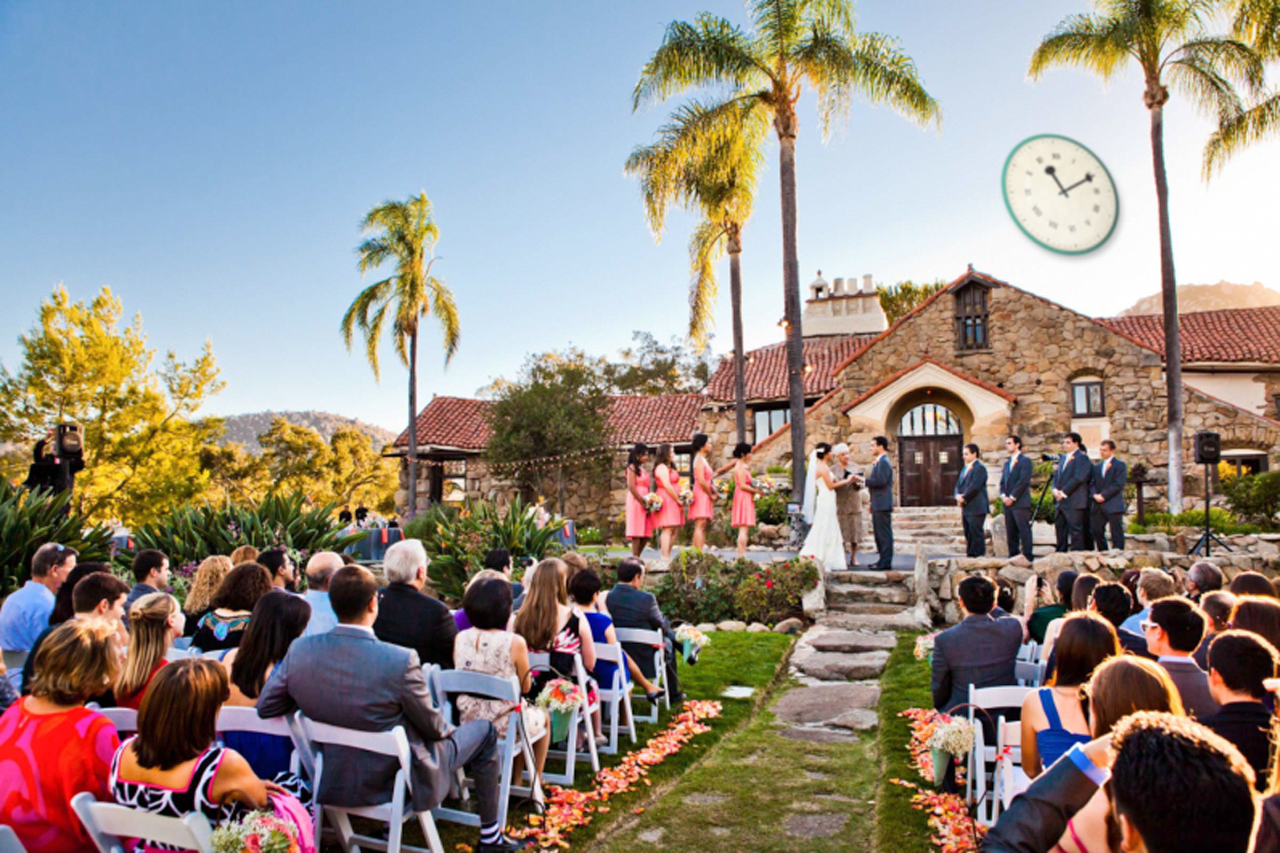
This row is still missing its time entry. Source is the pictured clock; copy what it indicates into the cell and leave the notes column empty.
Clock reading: 11:11
